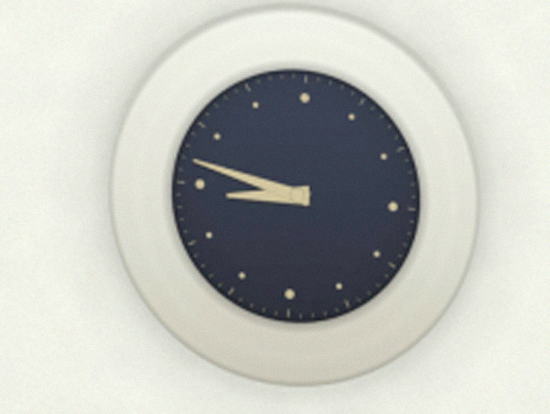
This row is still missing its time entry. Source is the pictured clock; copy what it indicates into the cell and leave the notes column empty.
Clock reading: 8:47
